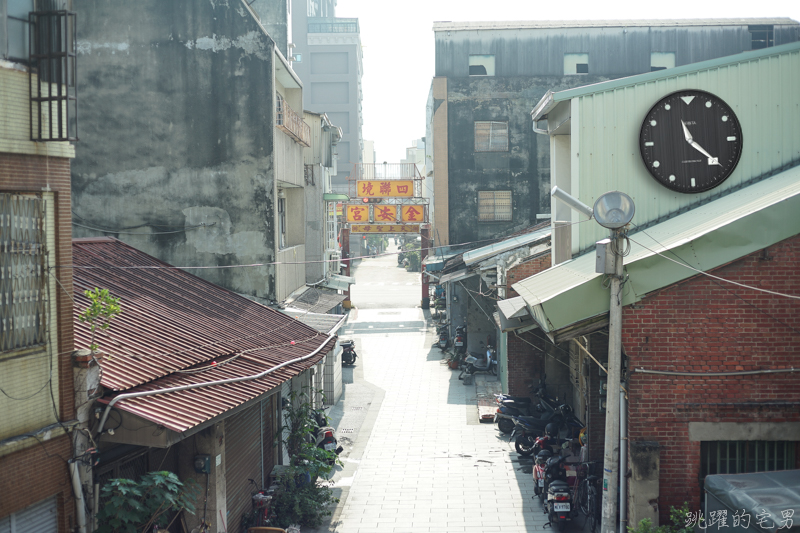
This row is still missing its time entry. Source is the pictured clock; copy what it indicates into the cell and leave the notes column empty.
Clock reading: 11:22
